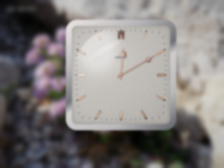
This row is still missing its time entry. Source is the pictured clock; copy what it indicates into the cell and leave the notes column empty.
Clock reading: 12:10
